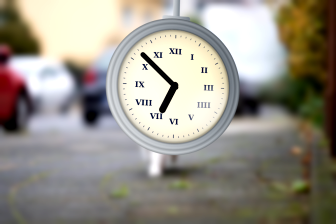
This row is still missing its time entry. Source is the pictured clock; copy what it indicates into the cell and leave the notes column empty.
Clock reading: 6:52
